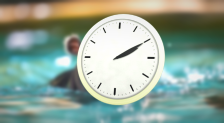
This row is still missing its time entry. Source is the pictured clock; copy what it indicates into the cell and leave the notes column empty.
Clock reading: 2:10
